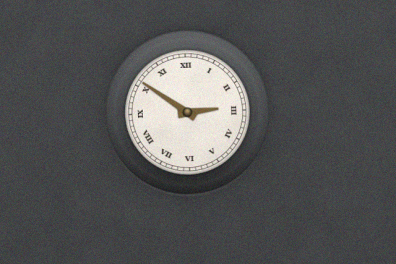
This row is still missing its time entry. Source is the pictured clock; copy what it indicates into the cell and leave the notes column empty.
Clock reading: 2:51
